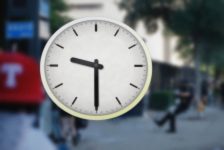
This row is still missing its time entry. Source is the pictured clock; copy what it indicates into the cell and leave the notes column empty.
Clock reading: 9:30
